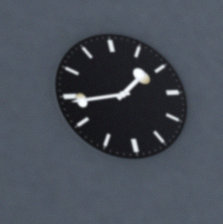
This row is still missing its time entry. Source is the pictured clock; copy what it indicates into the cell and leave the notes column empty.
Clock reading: 1:44
